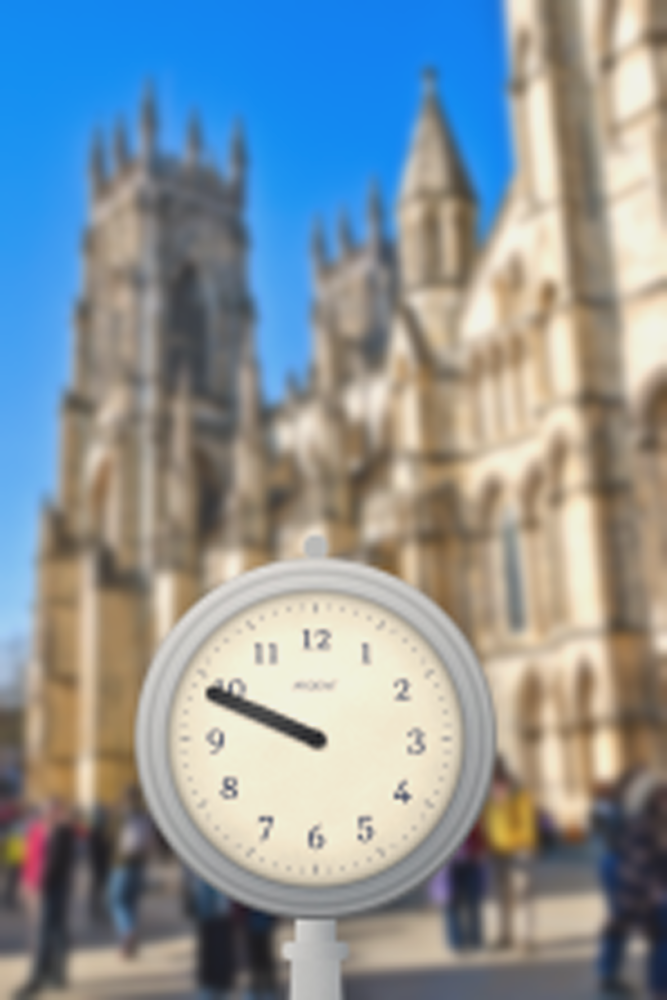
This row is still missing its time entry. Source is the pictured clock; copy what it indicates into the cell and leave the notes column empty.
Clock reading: 9:49
